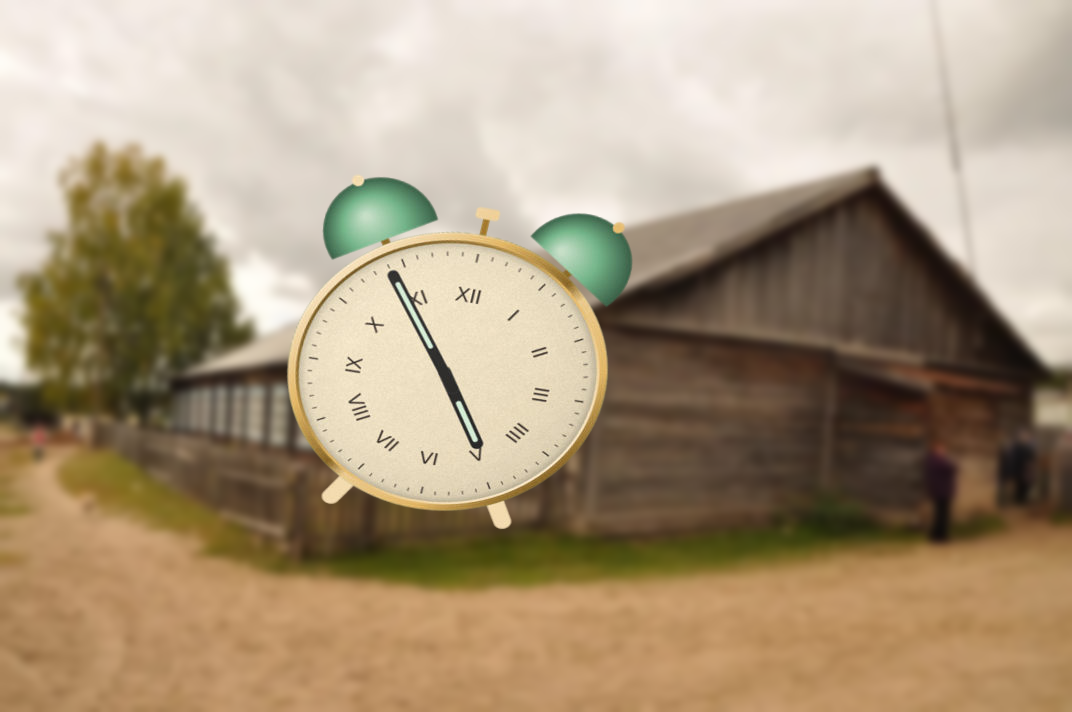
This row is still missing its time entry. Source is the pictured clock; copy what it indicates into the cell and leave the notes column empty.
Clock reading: 4:54
